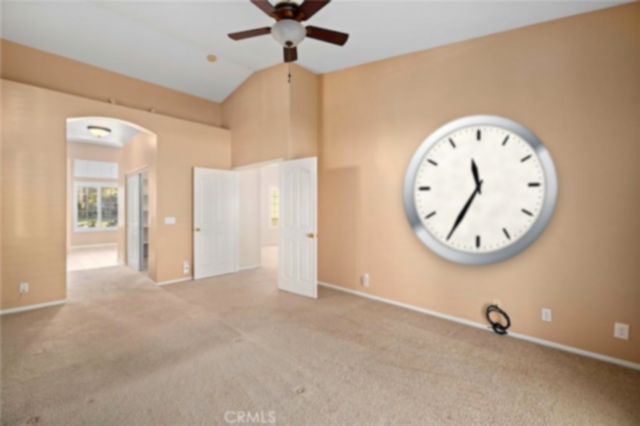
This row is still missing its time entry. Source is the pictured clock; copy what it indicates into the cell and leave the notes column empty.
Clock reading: 11:35
